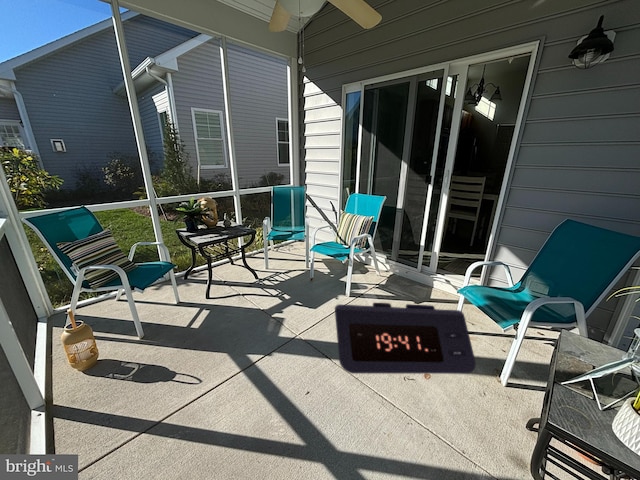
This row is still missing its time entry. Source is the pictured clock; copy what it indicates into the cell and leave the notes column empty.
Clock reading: 19:41
